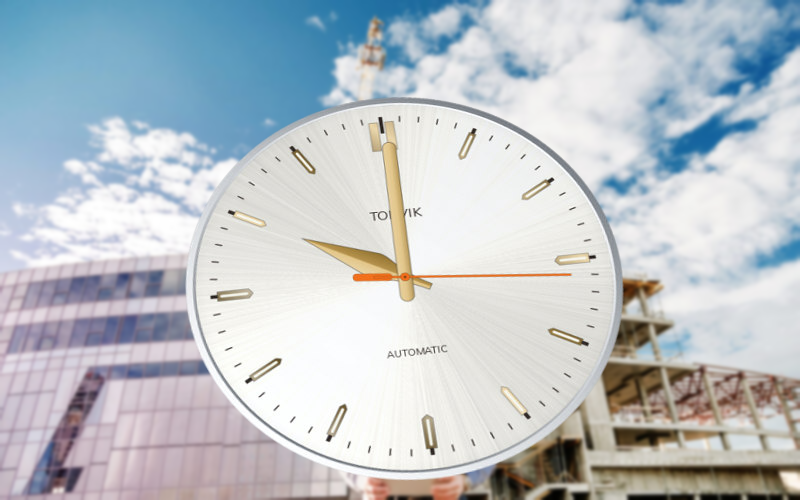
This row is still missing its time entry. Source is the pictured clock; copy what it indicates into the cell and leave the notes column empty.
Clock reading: 10:00:16
